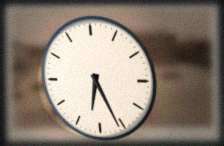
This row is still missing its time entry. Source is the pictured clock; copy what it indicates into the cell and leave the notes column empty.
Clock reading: 6:26
